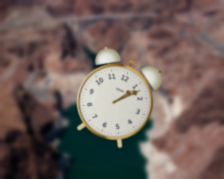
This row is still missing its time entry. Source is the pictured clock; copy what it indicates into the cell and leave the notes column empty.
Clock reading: 1:07
